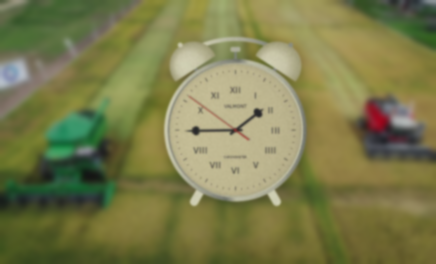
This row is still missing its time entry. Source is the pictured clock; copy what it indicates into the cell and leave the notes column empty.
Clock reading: 1:44:51
